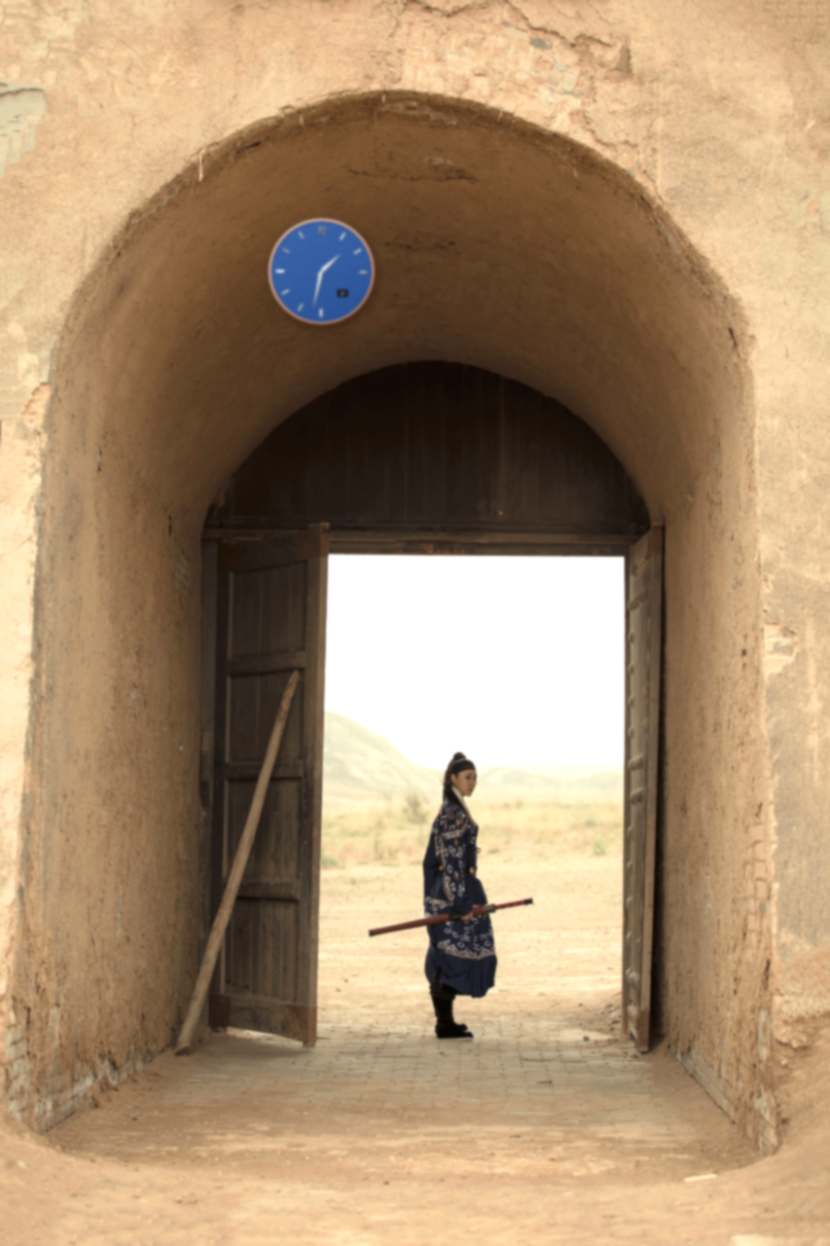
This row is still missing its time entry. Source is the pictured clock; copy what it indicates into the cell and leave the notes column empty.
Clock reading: 1:32
